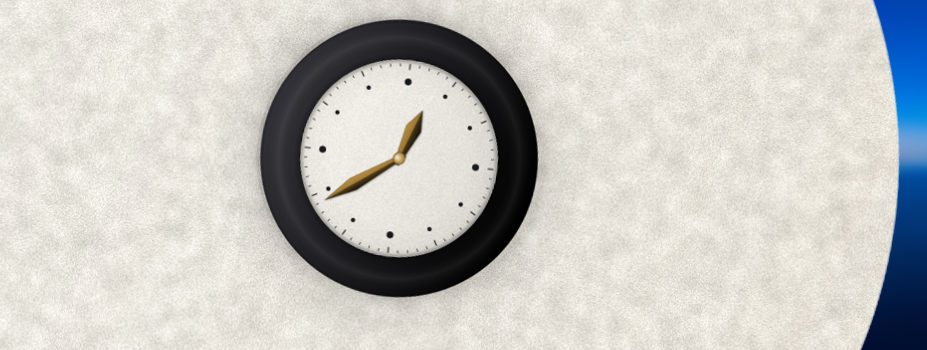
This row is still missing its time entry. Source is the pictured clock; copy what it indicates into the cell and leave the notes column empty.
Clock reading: 12:39
